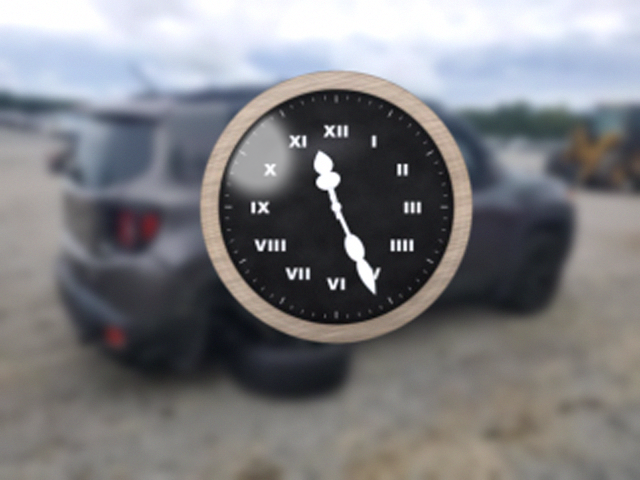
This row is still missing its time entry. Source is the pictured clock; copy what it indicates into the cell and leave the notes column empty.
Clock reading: 11:26
